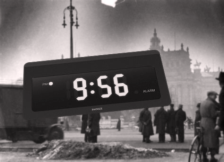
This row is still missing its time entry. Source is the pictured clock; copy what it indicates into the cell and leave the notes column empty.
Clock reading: 9:56
